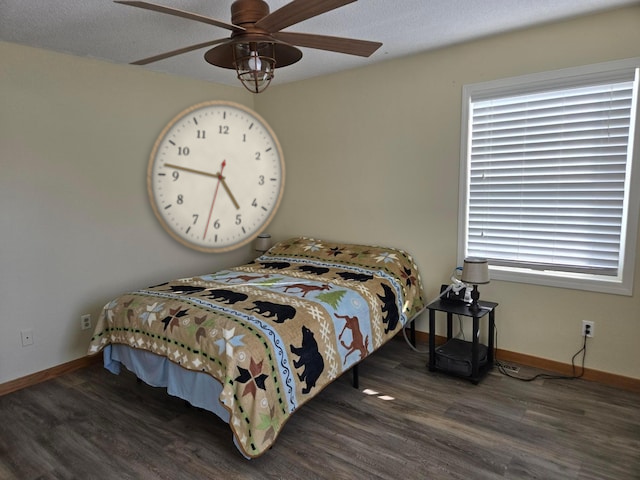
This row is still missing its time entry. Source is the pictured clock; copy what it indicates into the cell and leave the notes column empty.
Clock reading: 4:46:32
